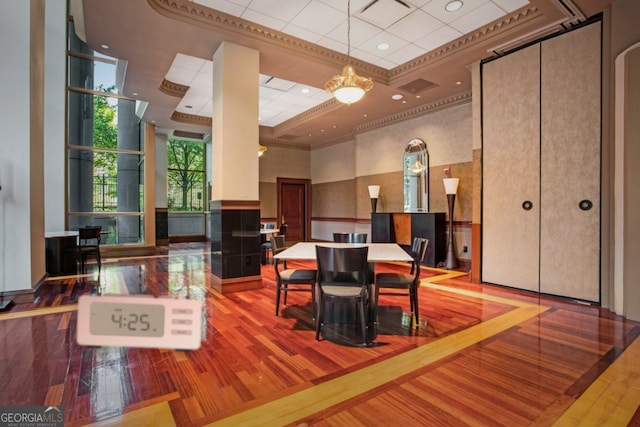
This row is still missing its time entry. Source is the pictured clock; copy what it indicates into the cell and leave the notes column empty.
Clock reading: 4:25
